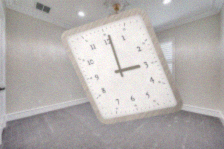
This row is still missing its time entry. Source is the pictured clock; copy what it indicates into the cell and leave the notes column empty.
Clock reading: 3:01
